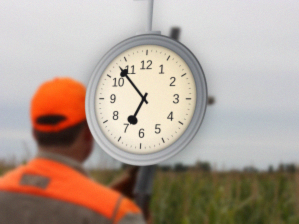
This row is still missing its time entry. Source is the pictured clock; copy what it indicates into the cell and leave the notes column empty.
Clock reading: 6:53
